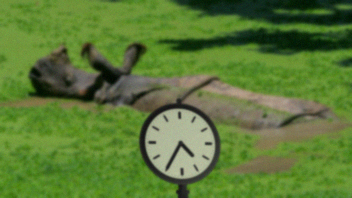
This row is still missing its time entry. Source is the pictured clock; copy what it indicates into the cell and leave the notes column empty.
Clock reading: 4:35
